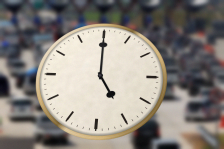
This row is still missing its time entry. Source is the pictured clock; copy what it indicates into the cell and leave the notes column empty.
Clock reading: 5:00
